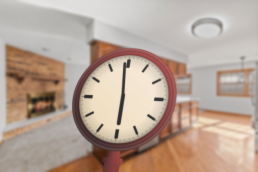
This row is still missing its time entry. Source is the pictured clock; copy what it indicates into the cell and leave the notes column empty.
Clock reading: 5:59
